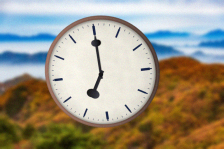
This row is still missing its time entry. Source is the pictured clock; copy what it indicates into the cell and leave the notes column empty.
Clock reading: 7:00
